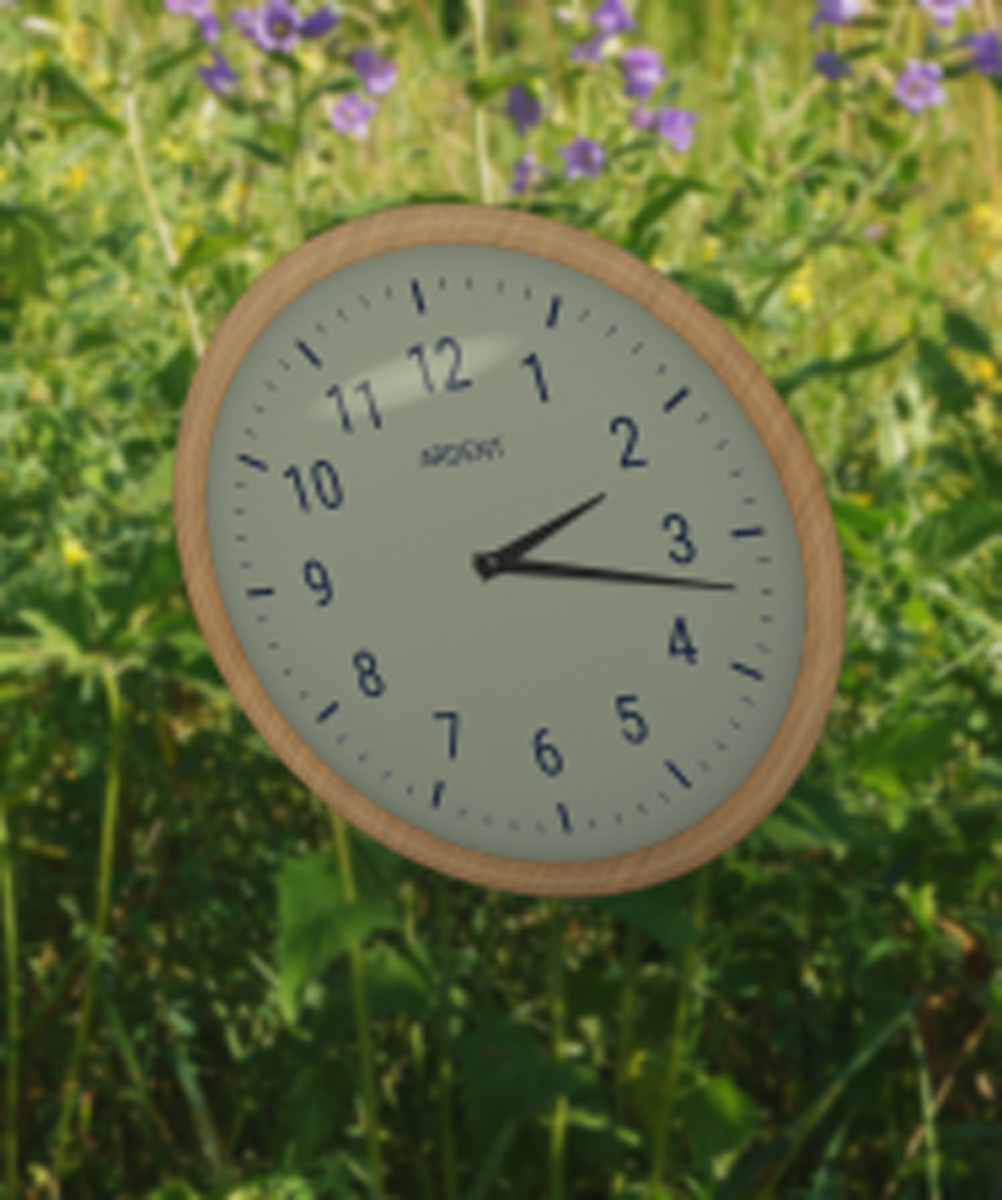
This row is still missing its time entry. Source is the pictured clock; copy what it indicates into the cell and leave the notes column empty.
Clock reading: 2:17
